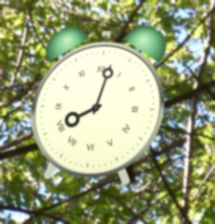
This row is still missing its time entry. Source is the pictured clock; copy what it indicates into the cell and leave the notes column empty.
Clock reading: 8:02
